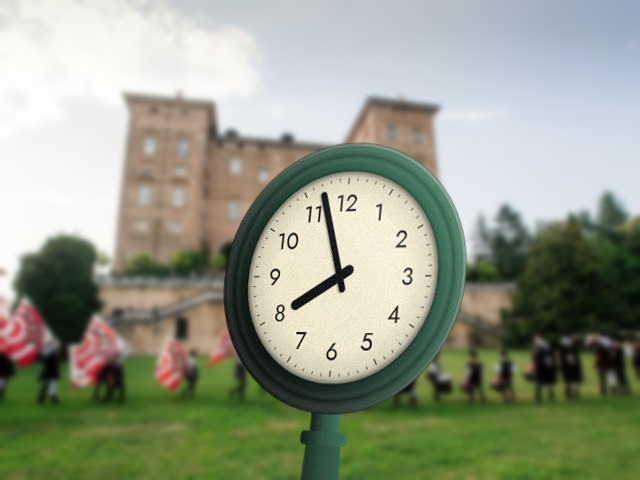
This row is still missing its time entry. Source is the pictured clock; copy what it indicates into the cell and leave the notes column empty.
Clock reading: 7:57
